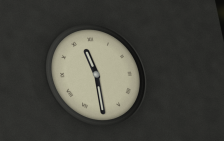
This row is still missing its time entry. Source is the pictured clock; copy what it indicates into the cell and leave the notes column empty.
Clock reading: 11:30
